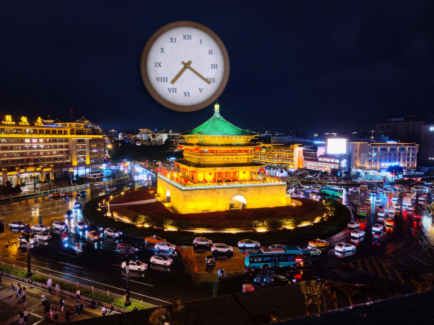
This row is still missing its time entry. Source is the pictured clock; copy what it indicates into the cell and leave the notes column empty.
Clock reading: 7:21
